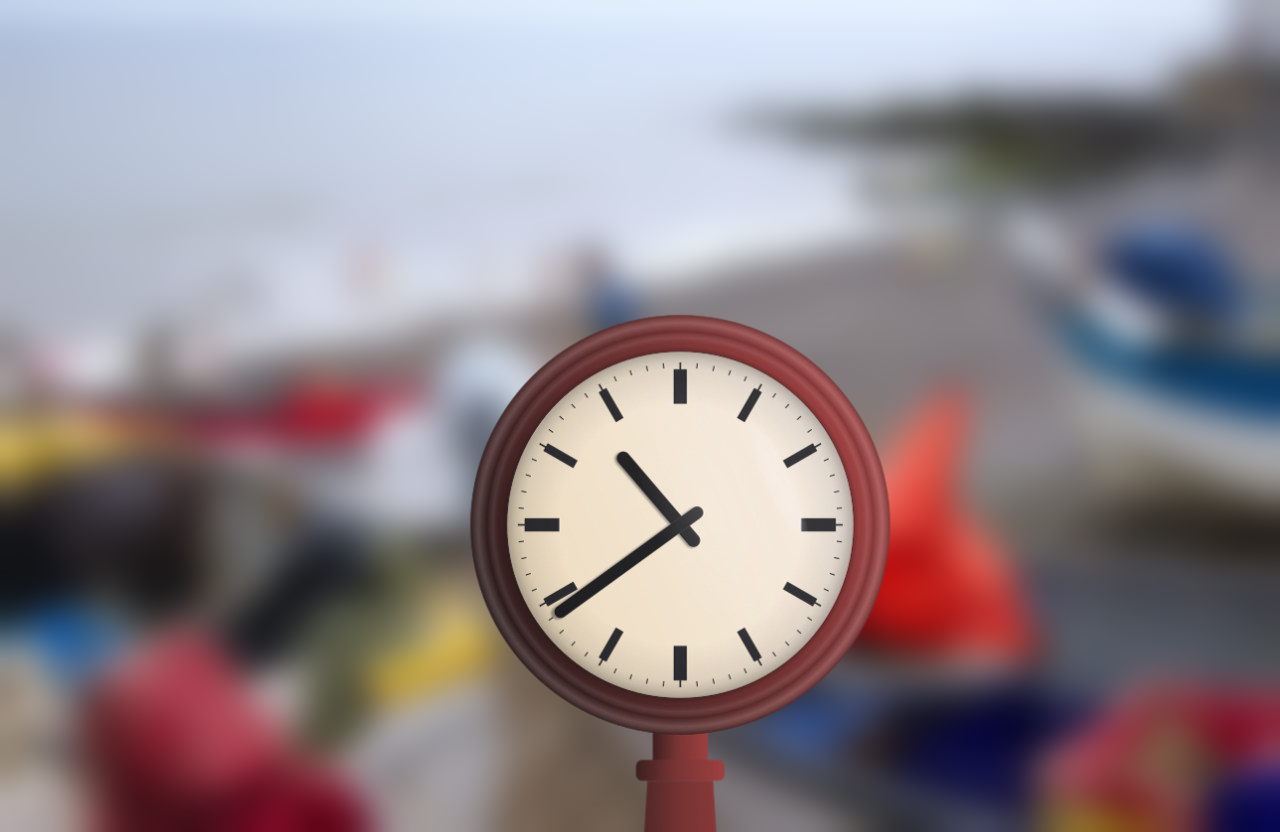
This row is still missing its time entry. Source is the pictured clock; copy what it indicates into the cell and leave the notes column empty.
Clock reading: 10:39
